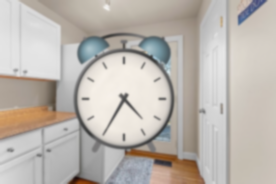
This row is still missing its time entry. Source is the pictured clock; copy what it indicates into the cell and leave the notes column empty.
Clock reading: 4:35
